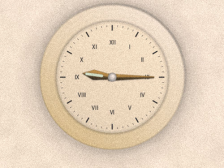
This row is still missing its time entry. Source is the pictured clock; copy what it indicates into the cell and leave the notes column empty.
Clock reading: 9:15
